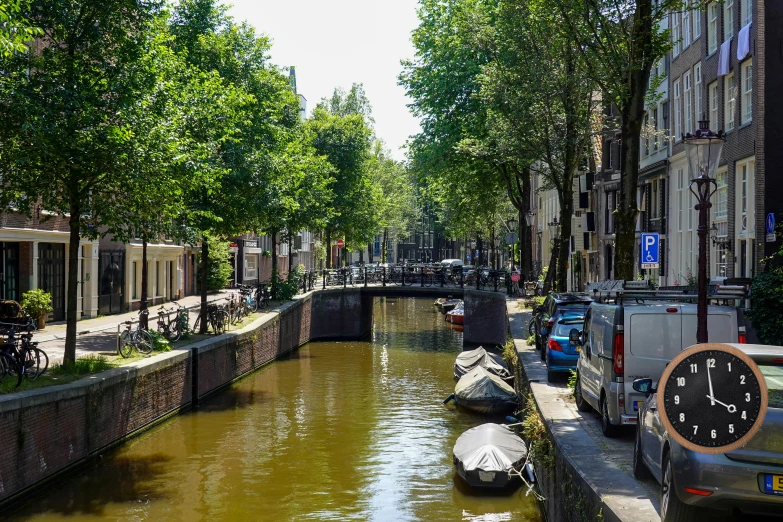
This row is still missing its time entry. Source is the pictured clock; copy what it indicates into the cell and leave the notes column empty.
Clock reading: 3:59
